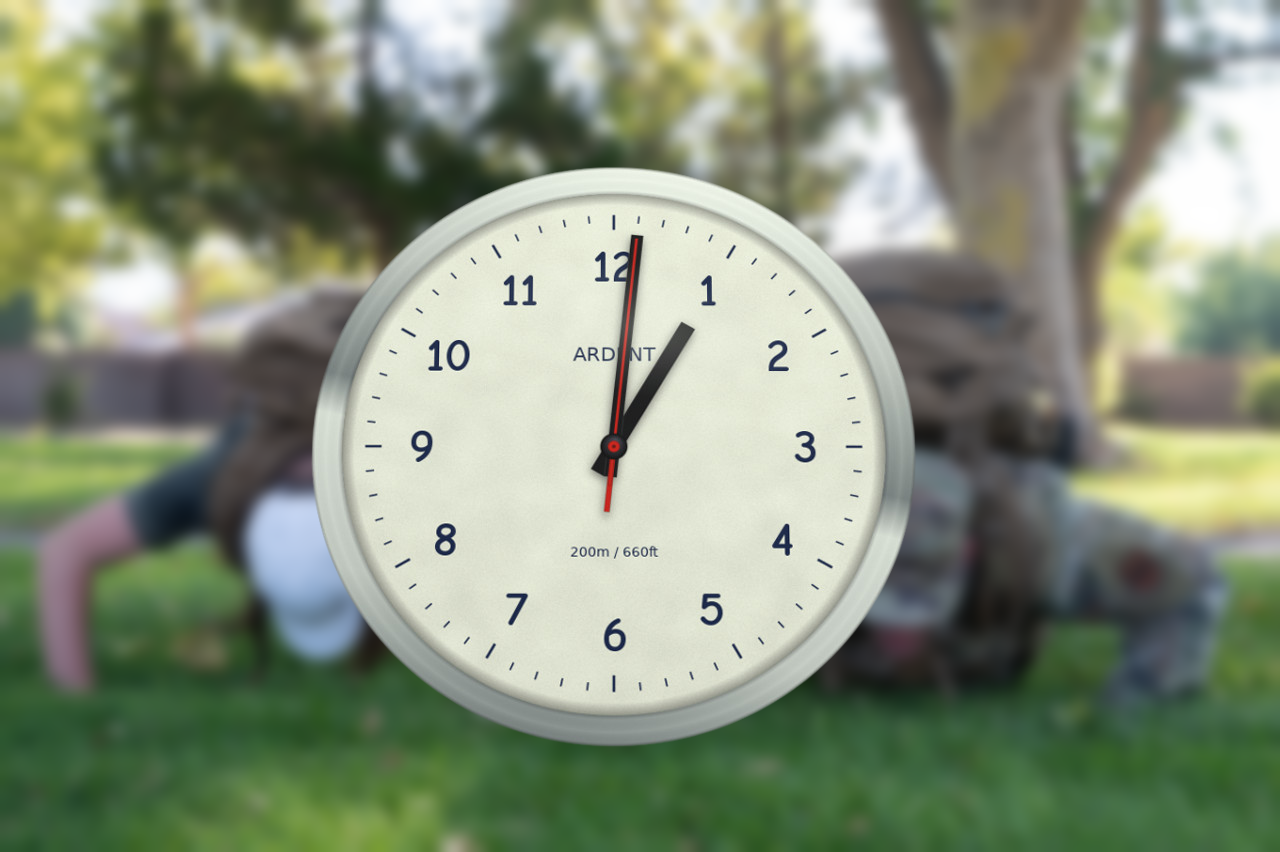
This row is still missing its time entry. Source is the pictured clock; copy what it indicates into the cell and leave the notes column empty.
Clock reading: 1:01:01
